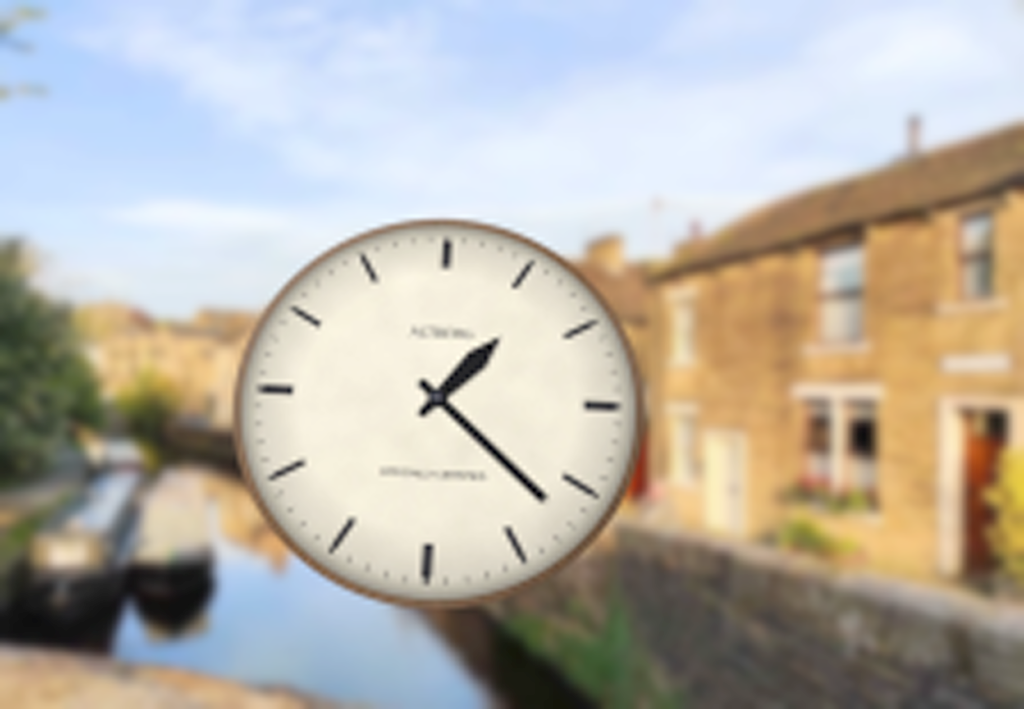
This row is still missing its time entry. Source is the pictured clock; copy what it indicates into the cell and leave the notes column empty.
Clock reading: 1:22
